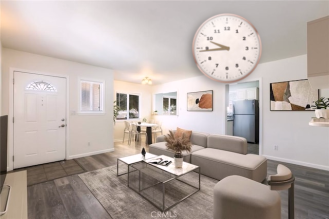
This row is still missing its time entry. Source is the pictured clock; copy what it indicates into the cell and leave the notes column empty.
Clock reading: 9:44
